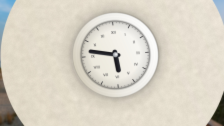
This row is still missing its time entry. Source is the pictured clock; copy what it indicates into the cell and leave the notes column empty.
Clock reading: 5:47
